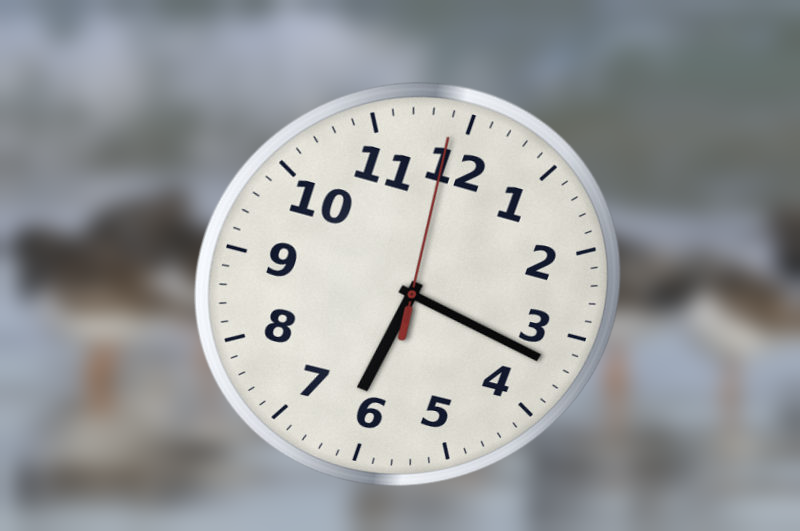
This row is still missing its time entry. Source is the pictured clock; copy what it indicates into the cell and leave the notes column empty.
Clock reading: 6:16:59
